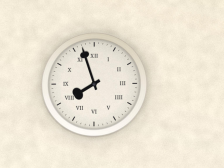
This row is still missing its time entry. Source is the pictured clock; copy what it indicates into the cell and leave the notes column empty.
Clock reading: 7:57
